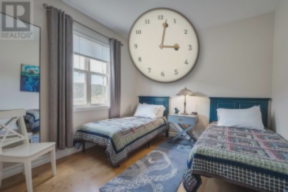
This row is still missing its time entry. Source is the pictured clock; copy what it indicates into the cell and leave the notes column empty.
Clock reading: 3:02
